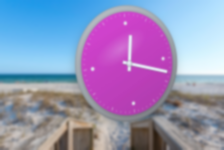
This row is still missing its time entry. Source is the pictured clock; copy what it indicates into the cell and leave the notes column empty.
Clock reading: 12:18
